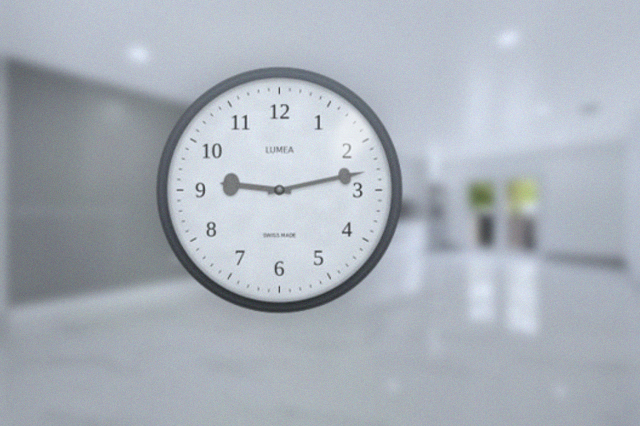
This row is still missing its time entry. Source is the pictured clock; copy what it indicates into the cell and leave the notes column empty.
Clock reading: 9:13
